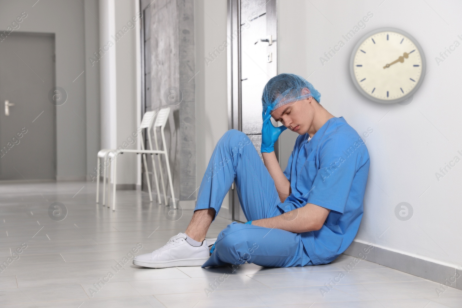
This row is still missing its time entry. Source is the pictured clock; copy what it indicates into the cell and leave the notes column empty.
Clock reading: 2:10
